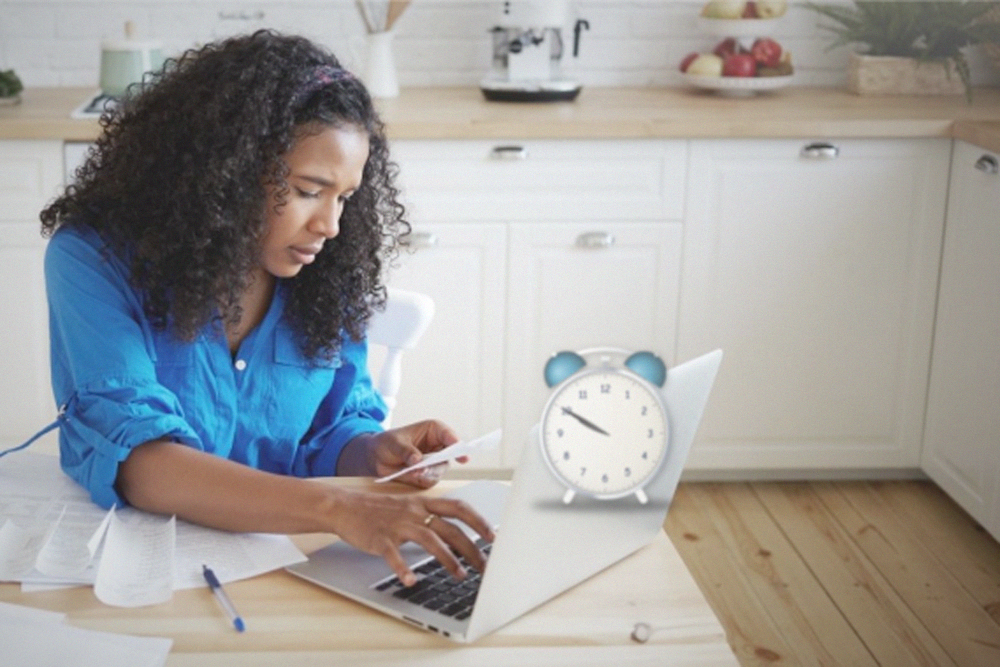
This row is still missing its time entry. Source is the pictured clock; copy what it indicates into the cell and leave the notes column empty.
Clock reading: 9:50
